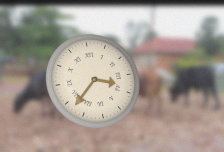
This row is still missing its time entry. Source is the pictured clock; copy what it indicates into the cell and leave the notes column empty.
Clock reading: 3:38
